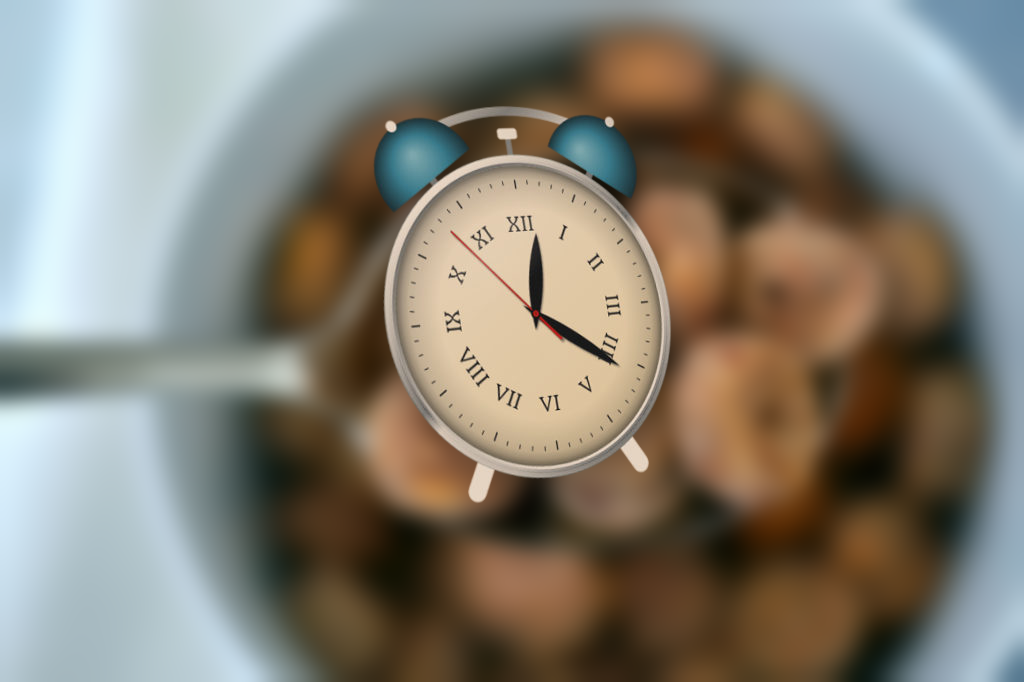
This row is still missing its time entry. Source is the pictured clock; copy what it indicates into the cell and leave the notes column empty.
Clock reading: 12:20:53
